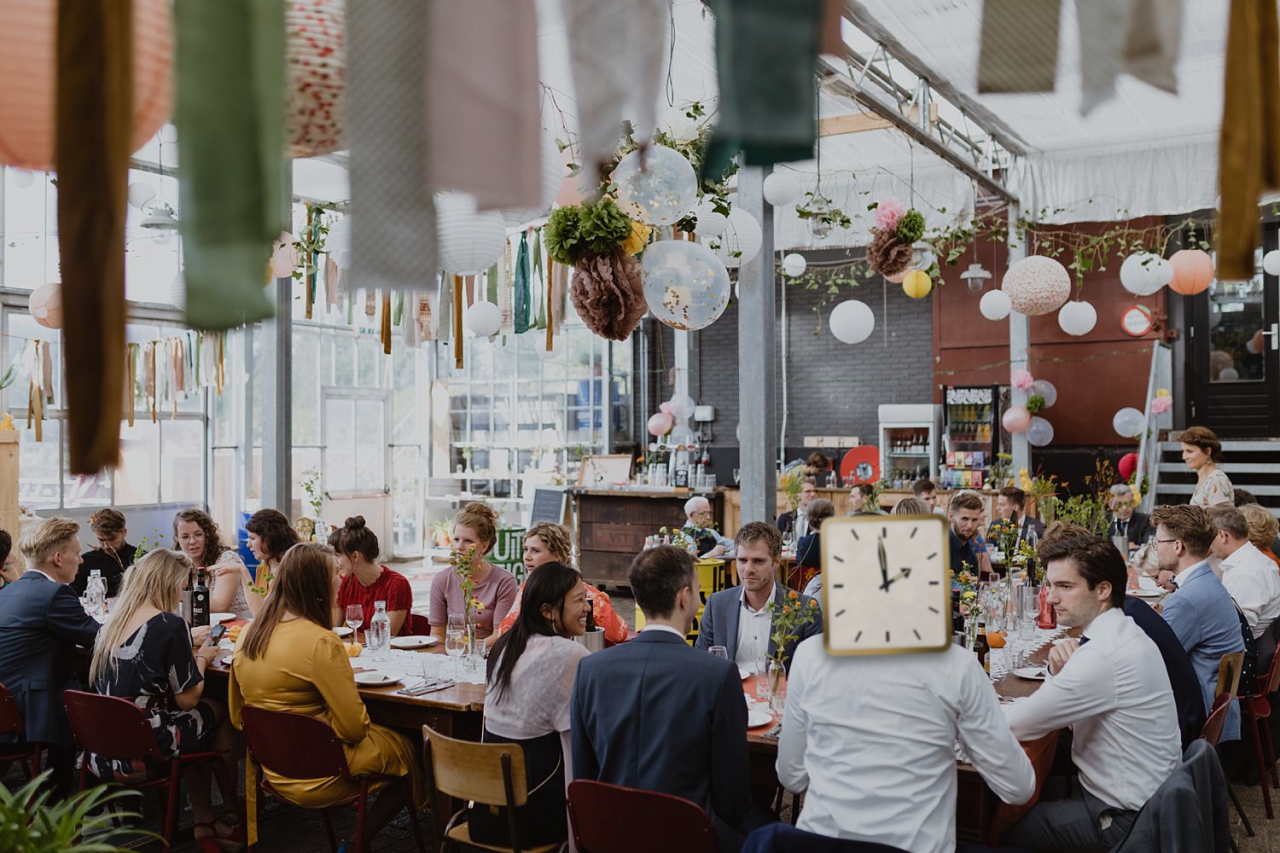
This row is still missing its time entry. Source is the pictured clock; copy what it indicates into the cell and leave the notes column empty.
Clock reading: 1:59
